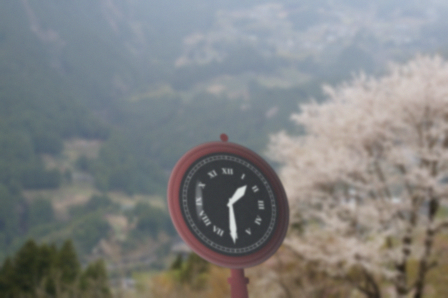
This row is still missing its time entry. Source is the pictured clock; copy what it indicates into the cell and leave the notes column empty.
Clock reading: 1:30
